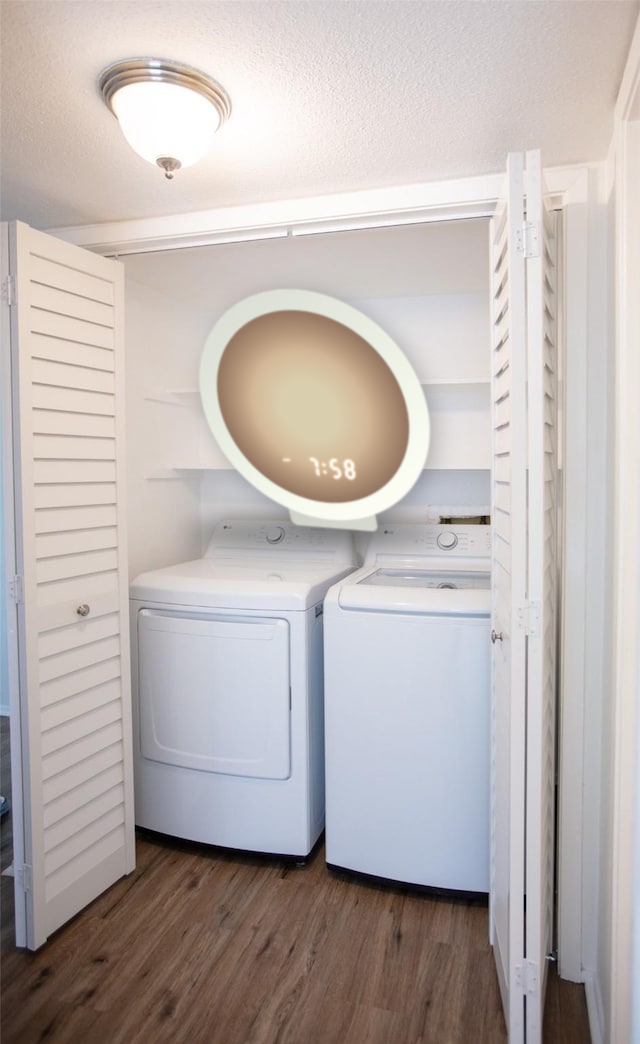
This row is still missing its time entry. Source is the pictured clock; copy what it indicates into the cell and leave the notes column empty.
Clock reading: 7:58
